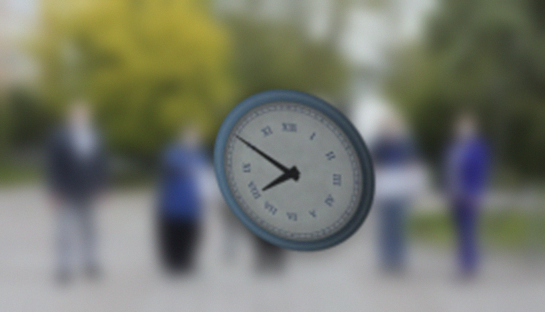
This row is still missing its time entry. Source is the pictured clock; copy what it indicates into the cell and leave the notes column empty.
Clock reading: 7:50
